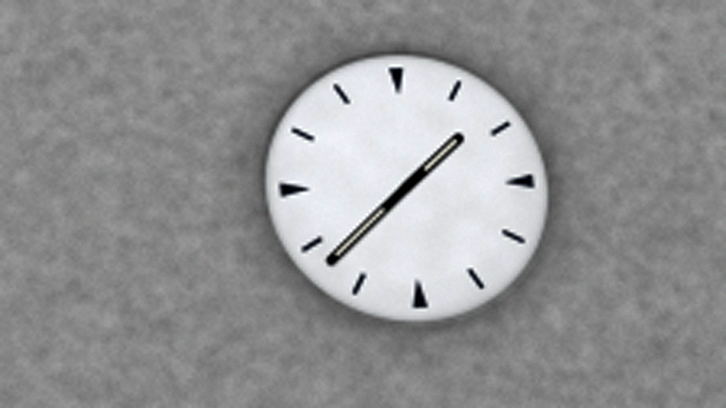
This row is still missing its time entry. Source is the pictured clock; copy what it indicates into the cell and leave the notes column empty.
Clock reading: 1:38
